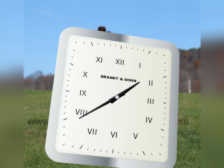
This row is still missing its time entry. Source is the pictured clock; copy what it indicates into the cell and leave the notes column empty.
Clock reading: 1:39
